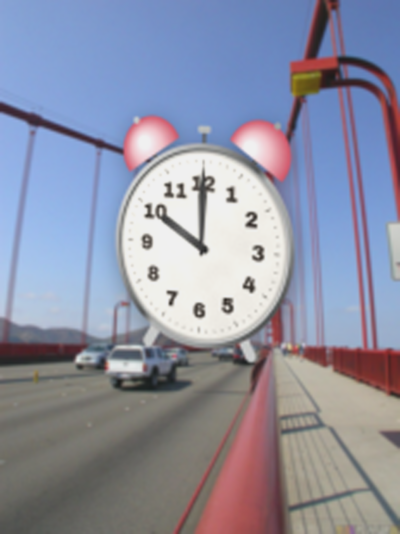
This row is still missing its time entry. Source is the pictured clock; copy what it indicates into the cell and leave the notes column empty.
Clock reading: 10:00
